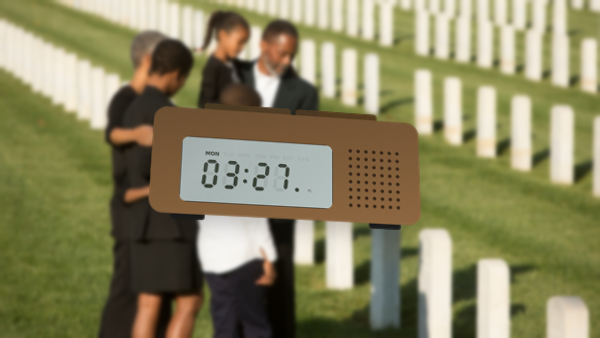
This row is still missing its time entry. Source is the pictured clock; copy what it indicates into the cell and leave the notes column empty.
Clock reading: 3:27
